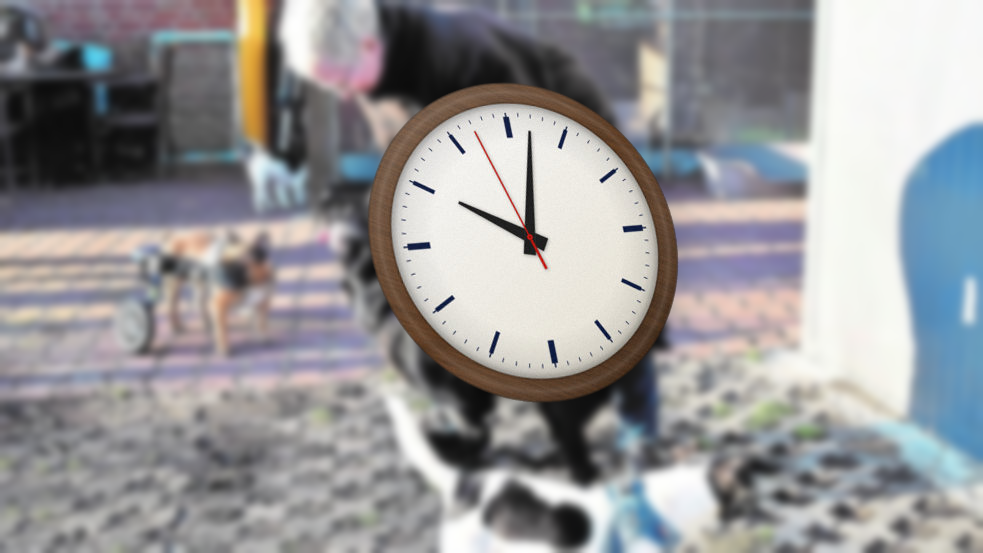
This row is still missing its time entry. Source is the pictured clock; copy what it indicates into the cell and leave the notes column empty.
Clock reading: 10:01:57
